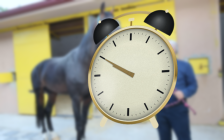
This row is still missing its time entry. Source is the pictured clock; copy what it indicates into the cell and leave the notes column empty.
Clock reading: 9:50
